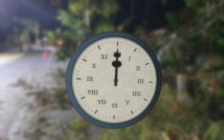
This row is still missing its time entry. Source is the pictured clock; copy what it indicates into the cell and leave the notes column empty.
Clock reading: 12:00
